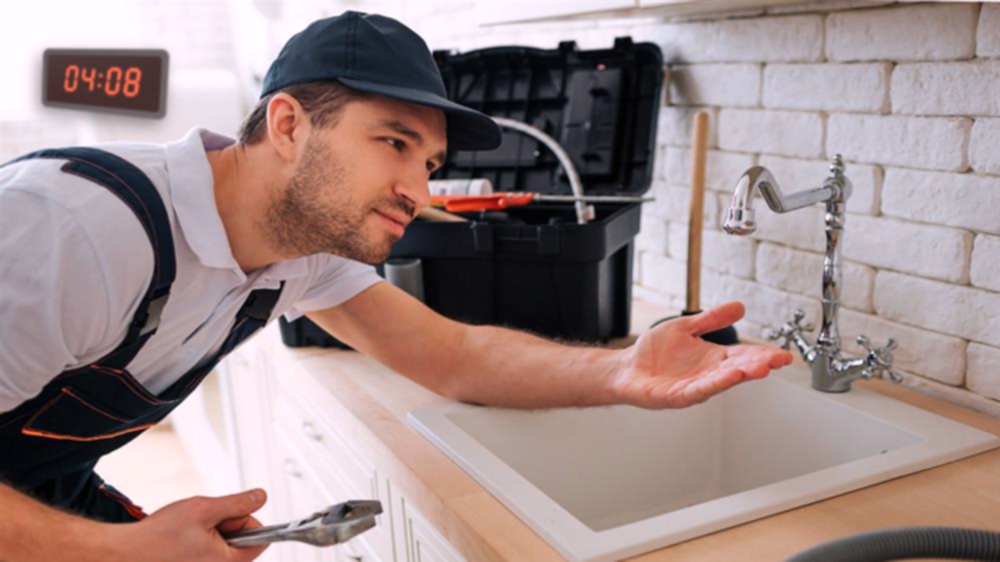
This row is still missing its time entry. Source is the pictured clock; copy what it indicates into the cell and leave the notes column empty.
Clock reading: 4:08
